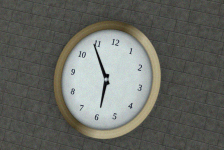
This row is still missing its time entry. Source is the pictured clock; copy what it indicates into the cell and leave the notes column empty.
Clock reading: 5:54
